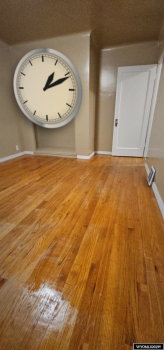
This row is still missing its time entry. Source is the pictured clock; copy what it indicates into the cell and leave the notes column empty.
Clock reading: 1:11
